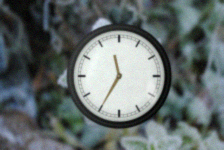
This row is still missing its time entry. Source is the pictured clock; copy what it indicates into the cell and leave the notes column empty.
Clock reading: 11:35
